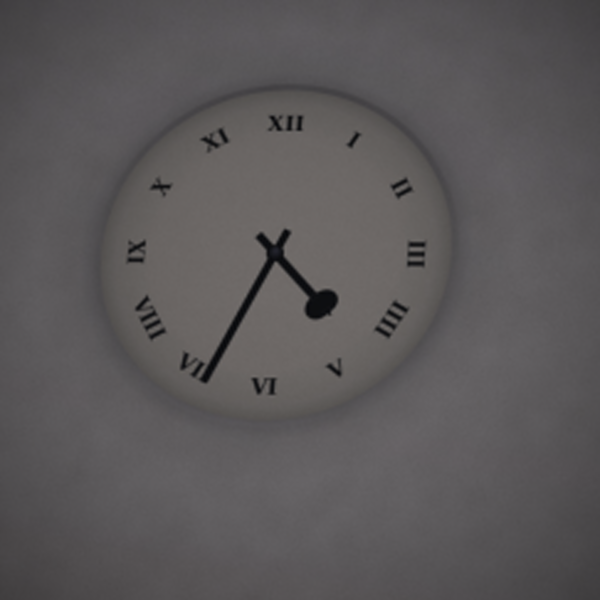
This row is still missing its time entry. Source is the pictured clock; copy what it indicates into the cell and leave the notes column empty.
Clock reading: 4:34
